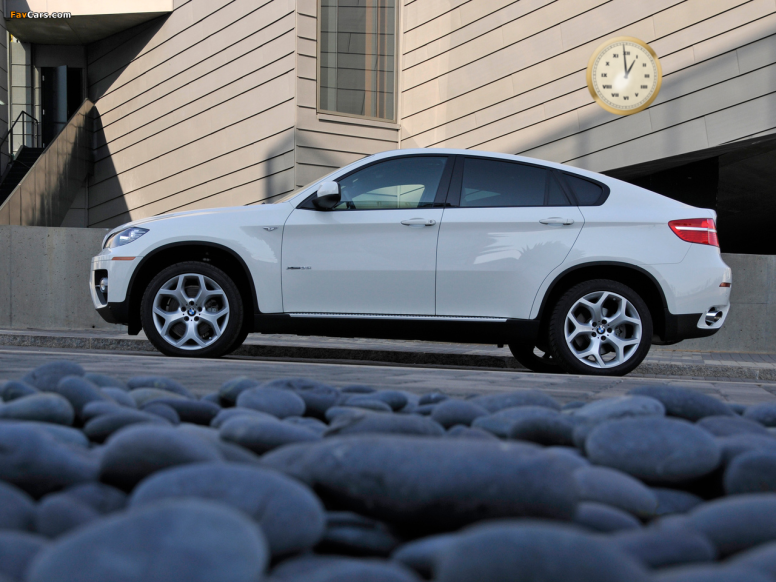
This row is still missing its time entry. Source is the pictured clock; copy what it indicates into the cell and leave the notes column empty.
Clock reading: 12:59
